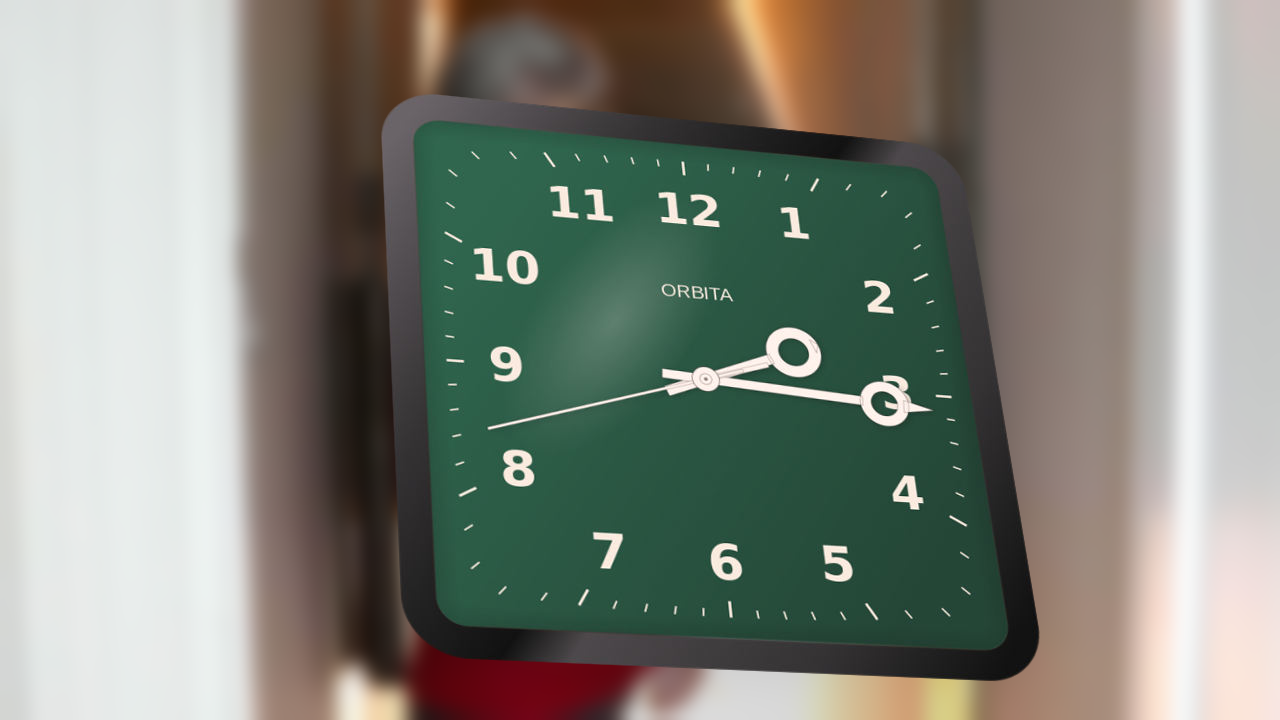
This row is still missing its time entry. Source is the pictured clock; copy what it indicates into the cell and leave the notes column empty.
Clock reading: 2:15:42
